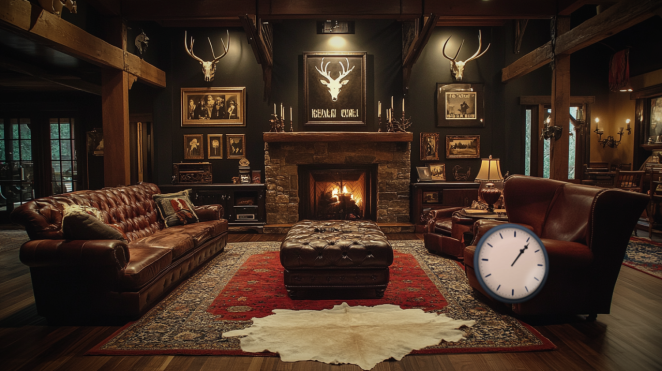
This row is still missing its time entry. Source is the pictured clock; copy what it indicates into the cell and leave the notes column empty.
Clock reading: 1:06
